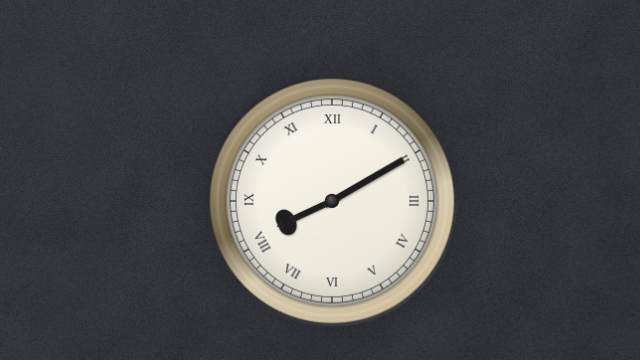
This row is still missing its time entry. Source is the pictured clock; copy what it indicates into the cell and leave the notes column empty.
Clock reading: 8:10
